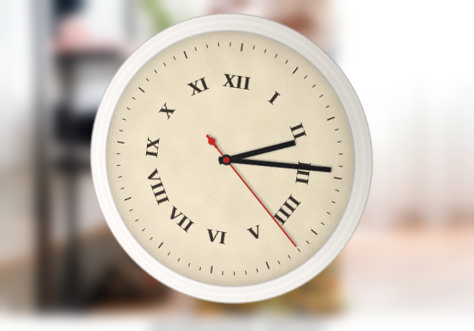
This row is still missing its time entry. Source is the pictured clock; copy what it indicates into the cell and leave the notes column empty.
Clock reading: 2:14:22
